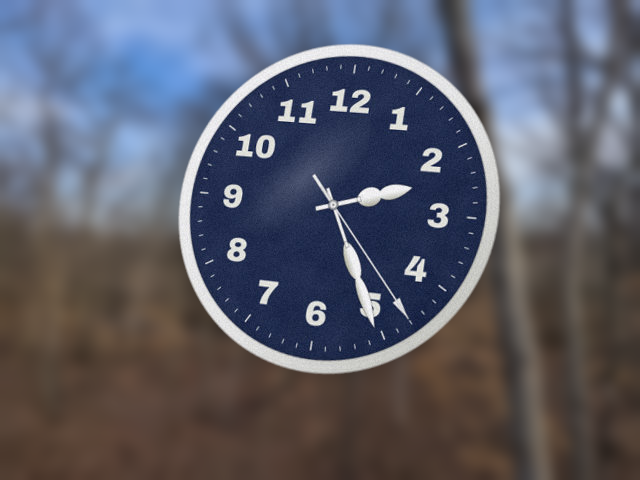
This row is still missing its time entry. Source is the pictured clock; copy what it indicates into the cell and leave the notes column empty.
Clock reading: 2:25:23
